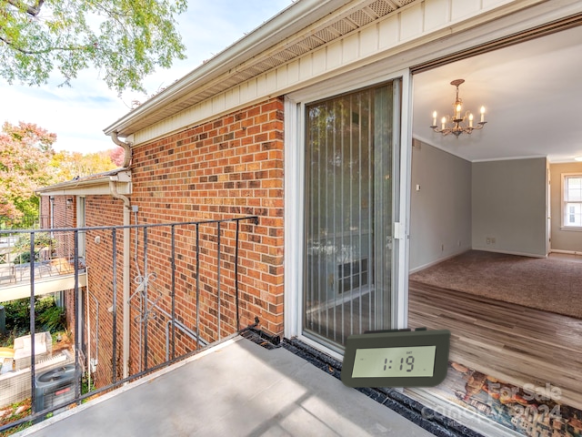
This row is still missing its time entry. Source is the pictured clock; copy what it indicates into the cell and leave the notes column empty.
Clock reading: 1:19
